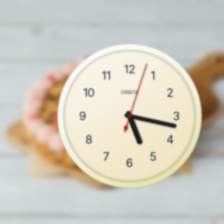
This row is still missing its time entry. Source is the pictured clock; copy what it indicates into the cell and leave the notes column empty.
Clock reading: 5:17:03
